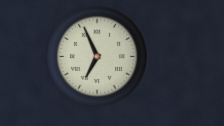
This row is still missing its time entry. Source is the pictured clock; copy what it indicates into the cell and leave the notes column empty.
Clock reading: 6:56
